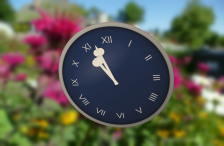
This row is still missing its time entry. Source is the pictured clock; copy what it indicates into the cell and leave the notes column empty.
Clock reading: 10:57
